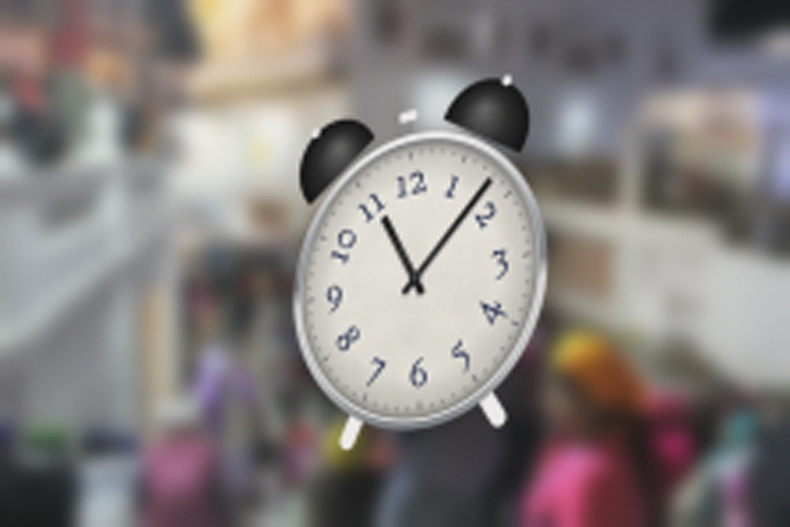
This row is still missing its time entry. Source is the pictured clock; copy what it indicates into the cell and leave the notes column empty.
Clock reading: 11:08
